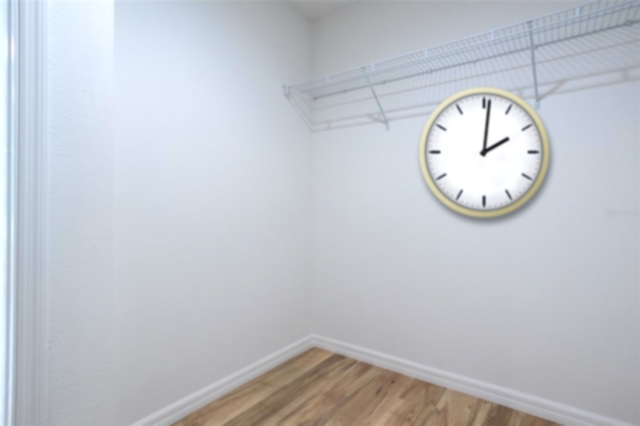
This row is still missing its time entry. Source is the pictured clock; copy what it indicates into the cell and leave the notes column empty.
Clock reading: 2:01
